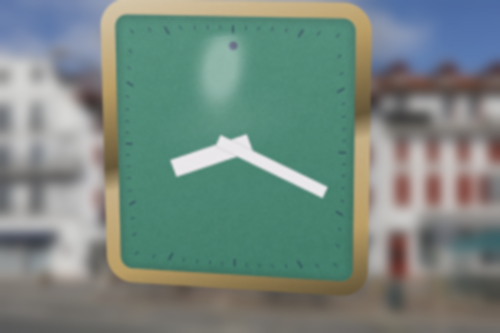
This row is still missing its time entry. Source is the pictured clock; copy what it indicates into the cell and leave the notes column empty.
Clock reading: 8:19
